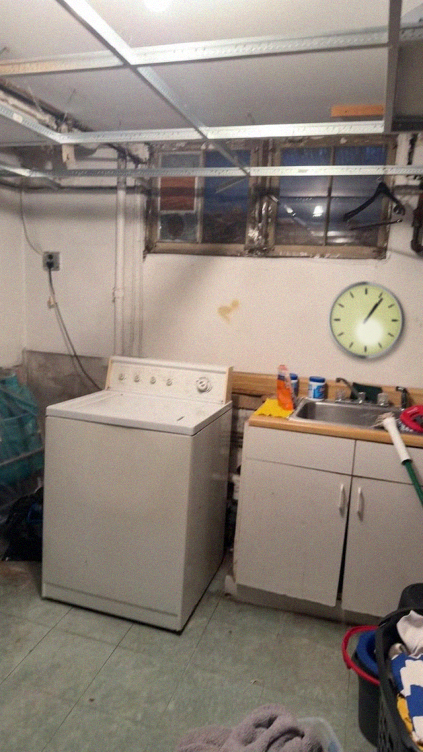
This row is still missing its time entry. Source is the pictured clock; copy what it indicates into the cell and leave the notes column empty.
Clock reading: 1:06
